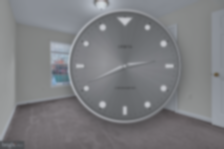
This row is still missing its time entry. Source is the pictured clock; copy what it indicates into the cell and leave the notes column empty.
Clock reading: 2:41
